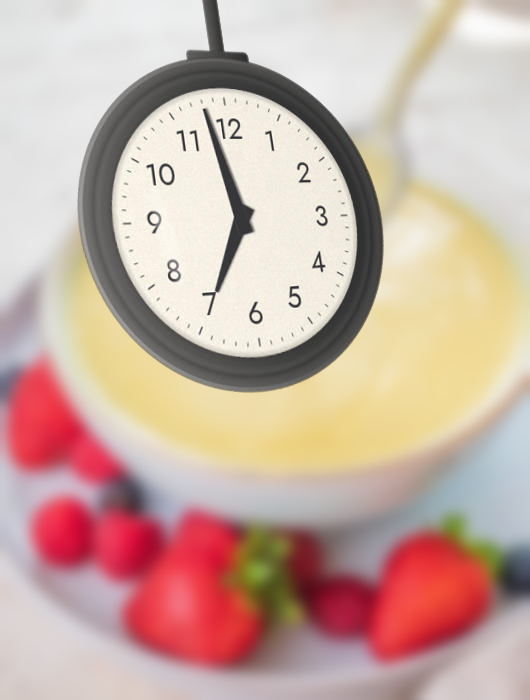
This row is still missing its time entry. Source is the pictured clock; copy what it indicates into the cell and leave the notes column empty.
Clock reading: 6:58
